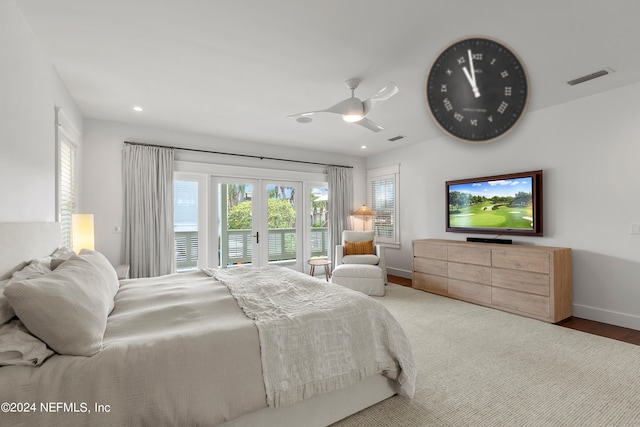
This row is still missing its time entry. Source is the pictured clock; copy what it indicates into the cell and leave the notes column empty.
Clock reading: 10:58
